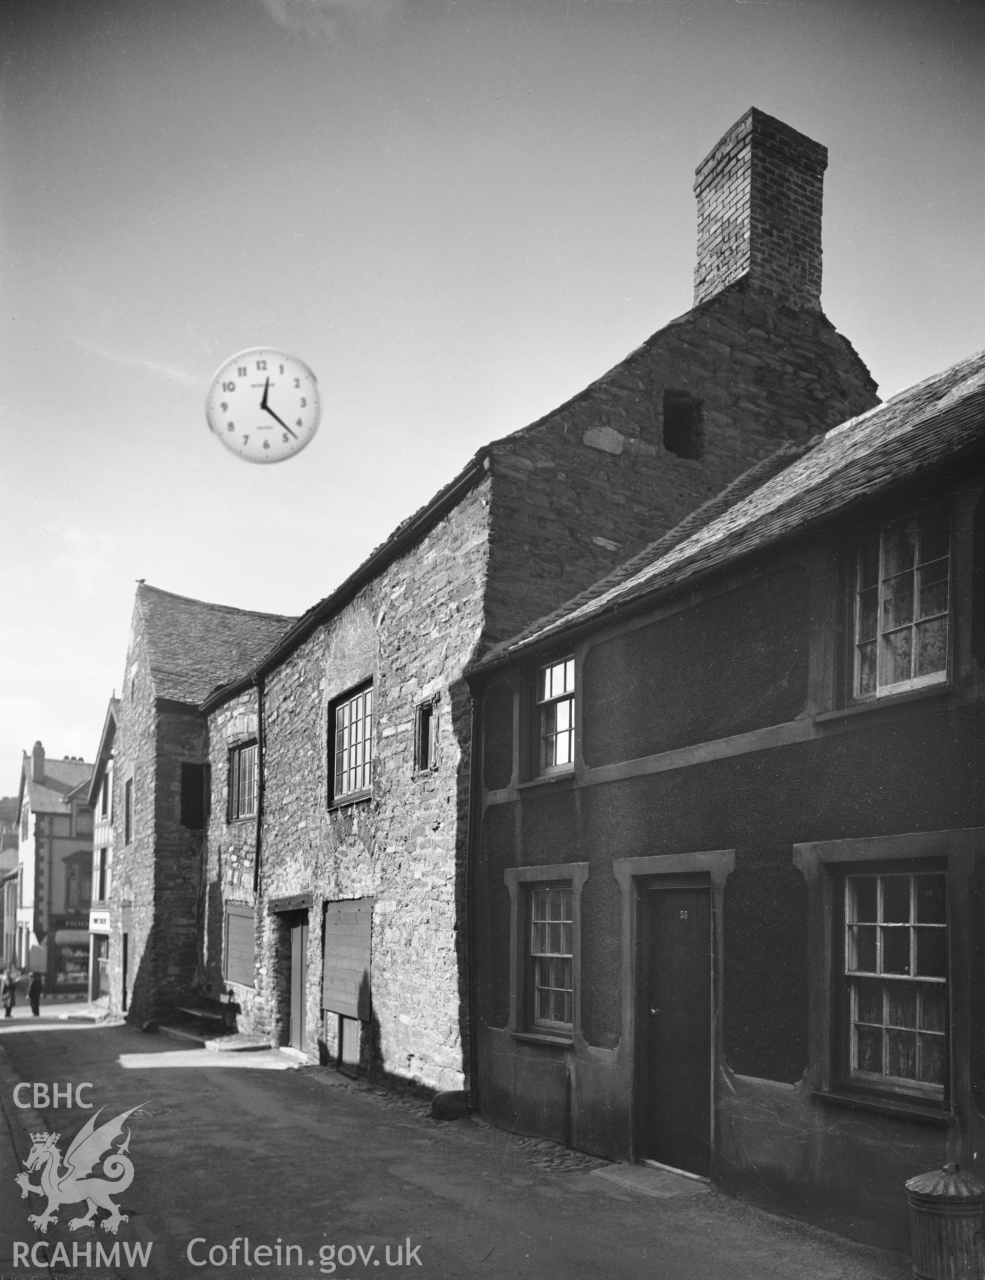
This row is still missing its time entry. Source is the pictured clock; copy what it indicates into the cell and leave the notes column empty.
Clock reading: 12:23
